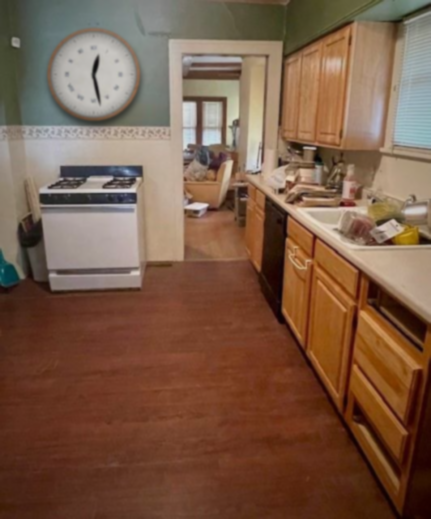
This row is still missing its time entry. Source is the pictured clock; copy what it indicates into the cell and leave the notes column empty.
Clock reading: 12:28
